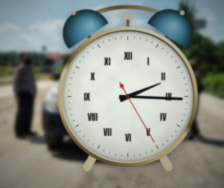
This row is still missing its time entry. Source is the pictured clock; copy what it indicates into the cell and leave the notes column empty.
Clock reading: 2:15:25
